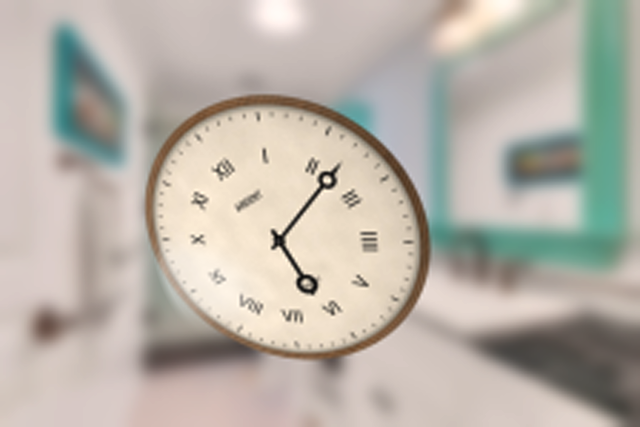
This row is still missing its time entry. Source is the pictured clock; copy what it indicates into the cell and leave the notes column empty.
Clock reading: 6:12
